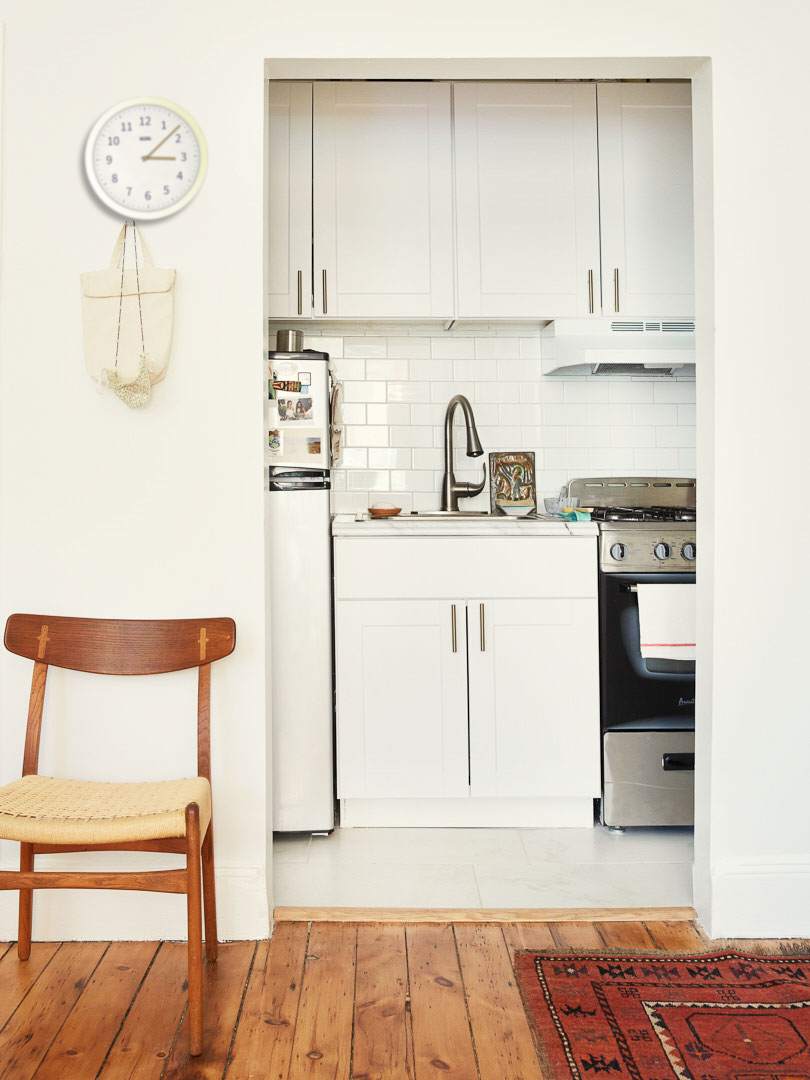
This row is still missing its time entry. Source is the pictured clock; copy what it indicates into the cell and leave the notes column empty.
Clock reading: 3:08
